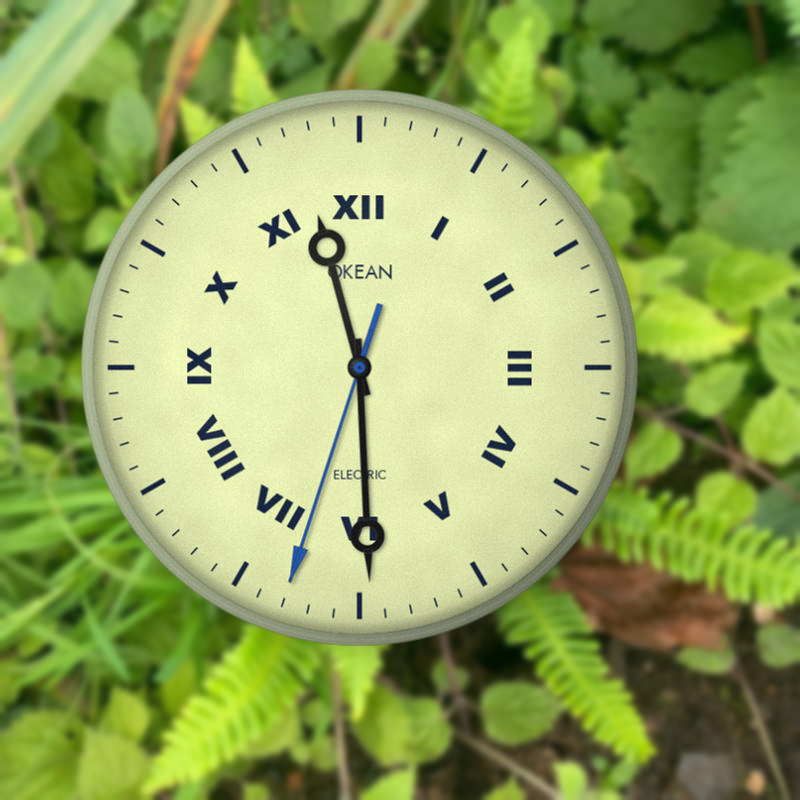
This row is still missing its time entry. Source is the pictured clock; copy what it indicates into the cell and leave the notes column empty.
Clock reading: 11:29:33
